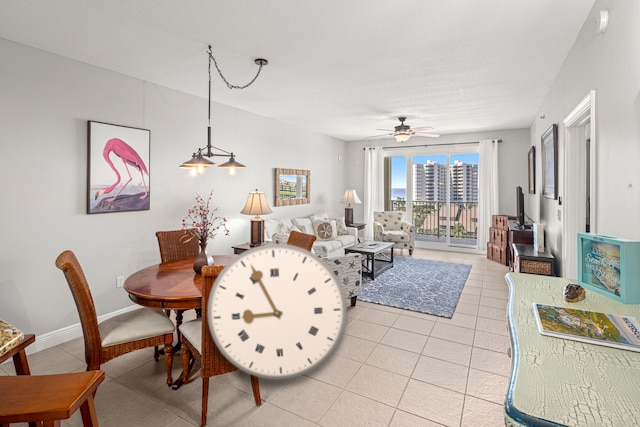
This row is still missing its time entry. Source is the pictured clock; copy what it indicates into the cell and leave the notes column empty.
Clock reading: 8:56
